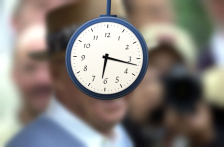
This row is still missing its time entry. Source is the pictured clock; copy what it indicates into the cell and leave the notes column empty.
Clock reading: 6:17
